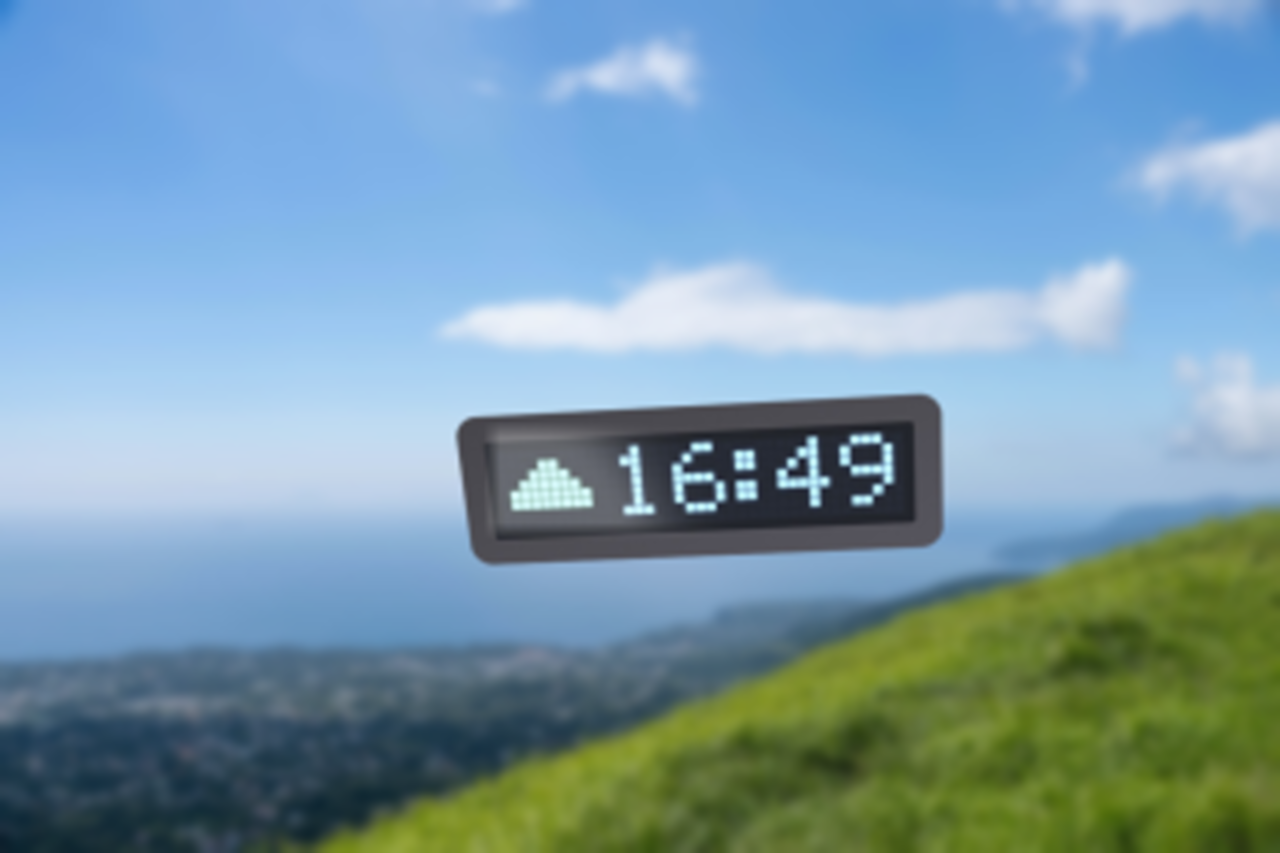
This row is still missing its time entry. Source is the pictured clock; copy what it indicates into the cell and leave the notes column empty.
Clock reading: 16:49
